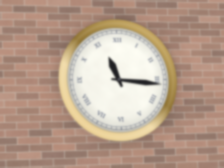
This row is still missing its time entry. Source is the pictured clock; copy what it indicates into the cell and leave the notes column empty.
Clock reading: 11:16
